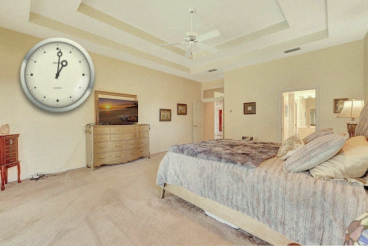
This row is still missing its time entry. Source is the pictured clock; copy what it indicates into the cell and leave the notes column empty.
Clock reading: 1:01
